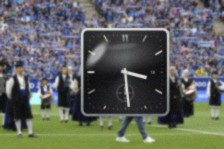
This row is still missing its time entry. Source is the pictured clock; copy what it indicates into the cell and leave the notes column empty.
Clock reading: 3:29
